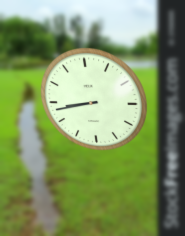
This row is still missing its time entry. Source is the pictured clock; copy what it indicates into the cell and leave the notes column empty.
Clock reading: 8:43
